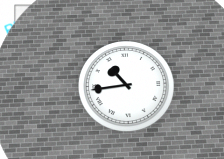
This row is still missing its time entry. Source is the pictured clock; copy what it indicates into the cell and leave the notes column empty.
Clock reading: 10:44
